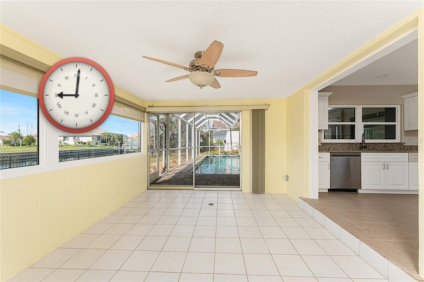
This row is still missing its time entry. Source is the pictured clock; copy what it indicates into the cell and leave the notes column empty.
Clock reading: 9:01
